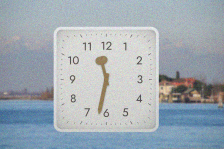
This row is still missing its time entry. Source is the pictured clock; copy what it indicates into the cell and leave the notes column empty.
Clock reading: 11:32
